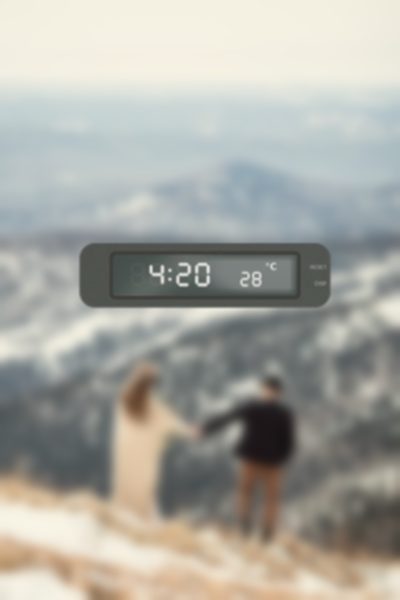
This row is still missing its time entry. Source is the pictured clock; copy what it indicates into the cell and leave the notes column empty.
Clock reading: 4:20
